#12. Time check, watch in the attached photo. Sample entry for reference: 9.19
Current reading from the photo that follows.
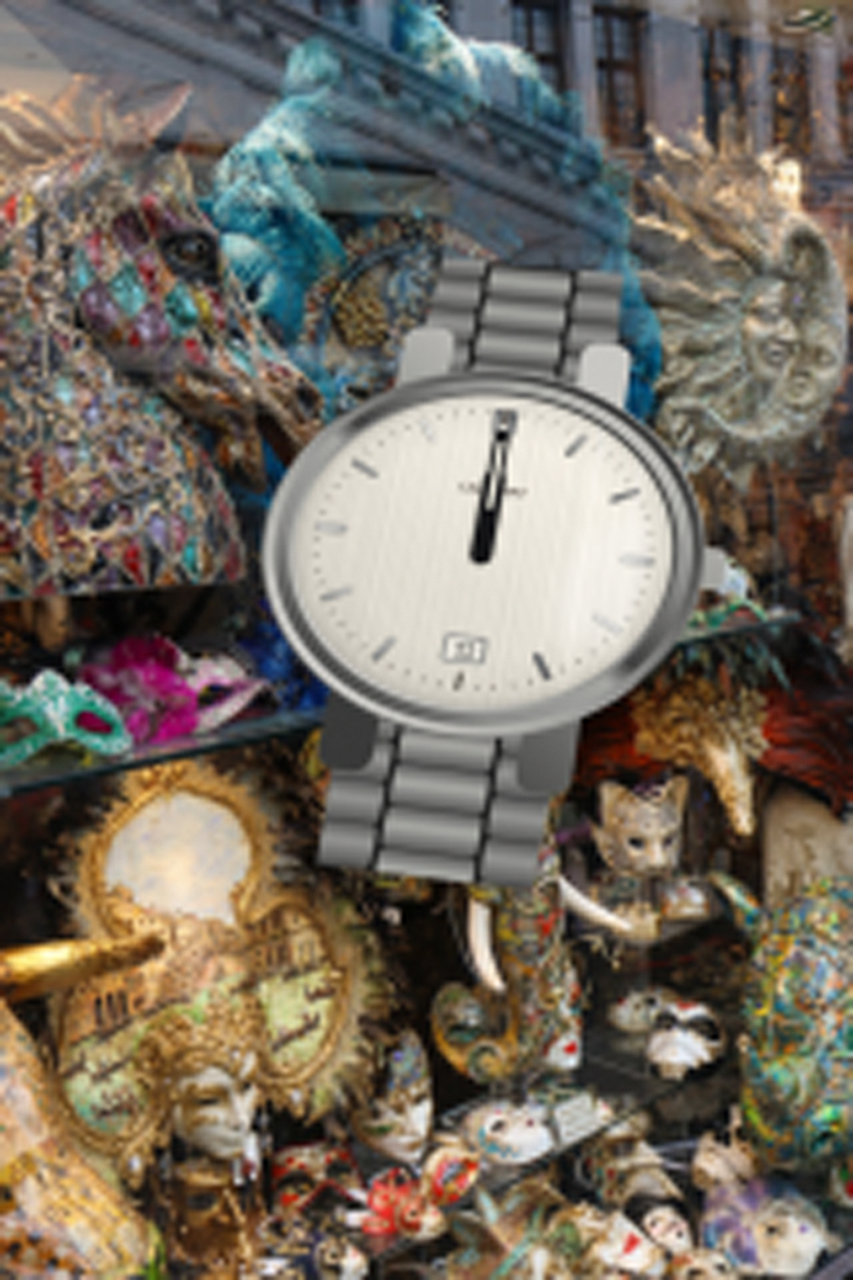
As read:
12.00
